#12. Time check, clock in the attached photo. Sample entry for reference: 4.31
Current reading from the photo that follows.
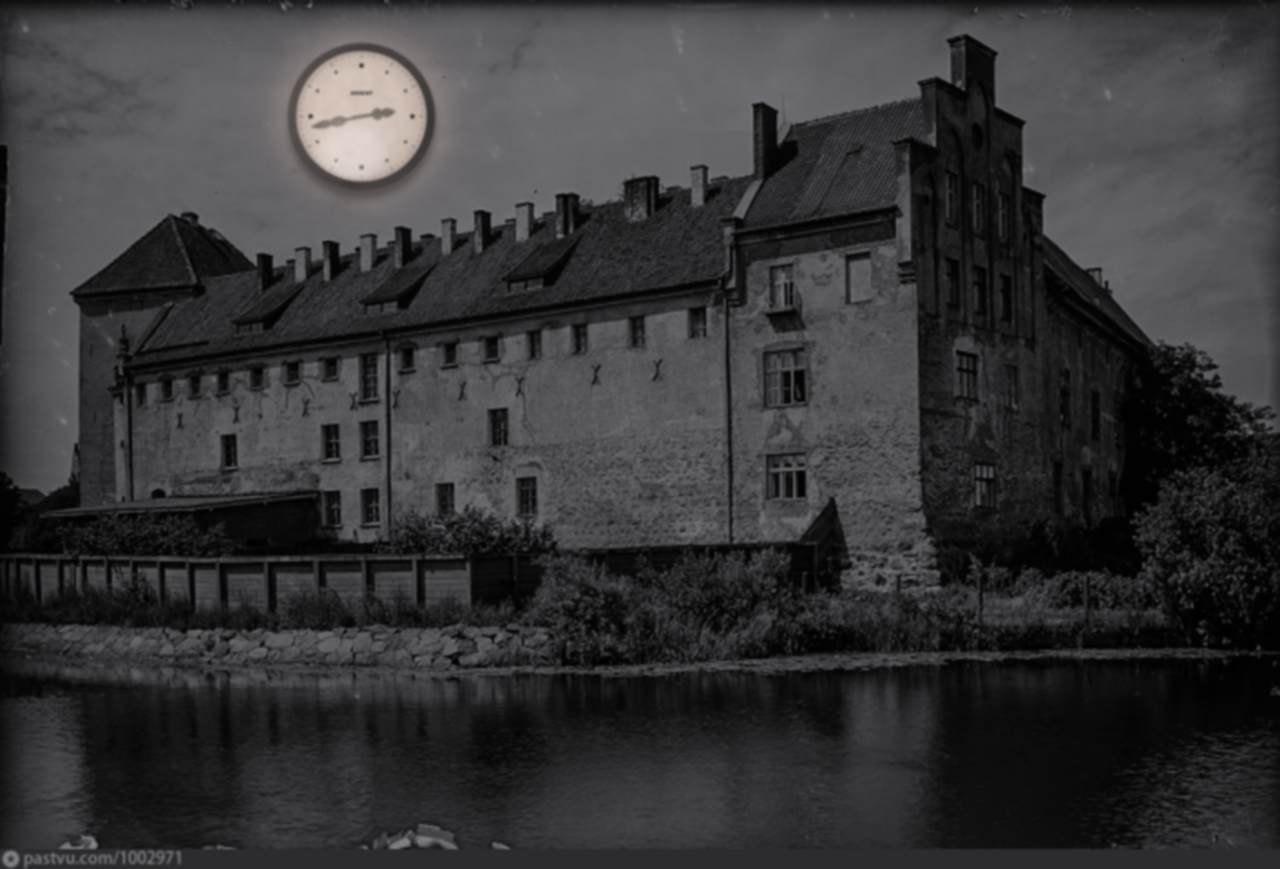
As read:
2.43
